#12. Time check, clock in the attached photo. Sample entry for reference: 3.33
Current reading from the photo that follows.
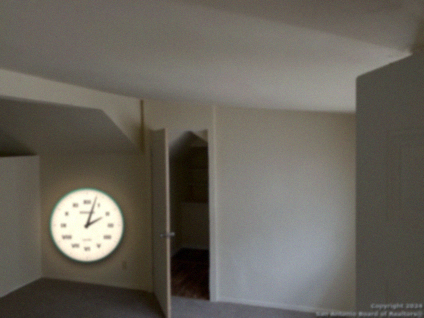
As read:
2.03
